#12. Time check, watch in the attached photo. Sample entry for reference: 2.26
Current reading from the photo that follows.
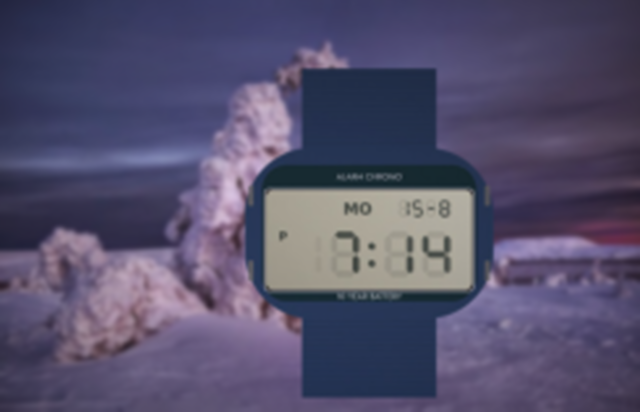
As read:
7.14
